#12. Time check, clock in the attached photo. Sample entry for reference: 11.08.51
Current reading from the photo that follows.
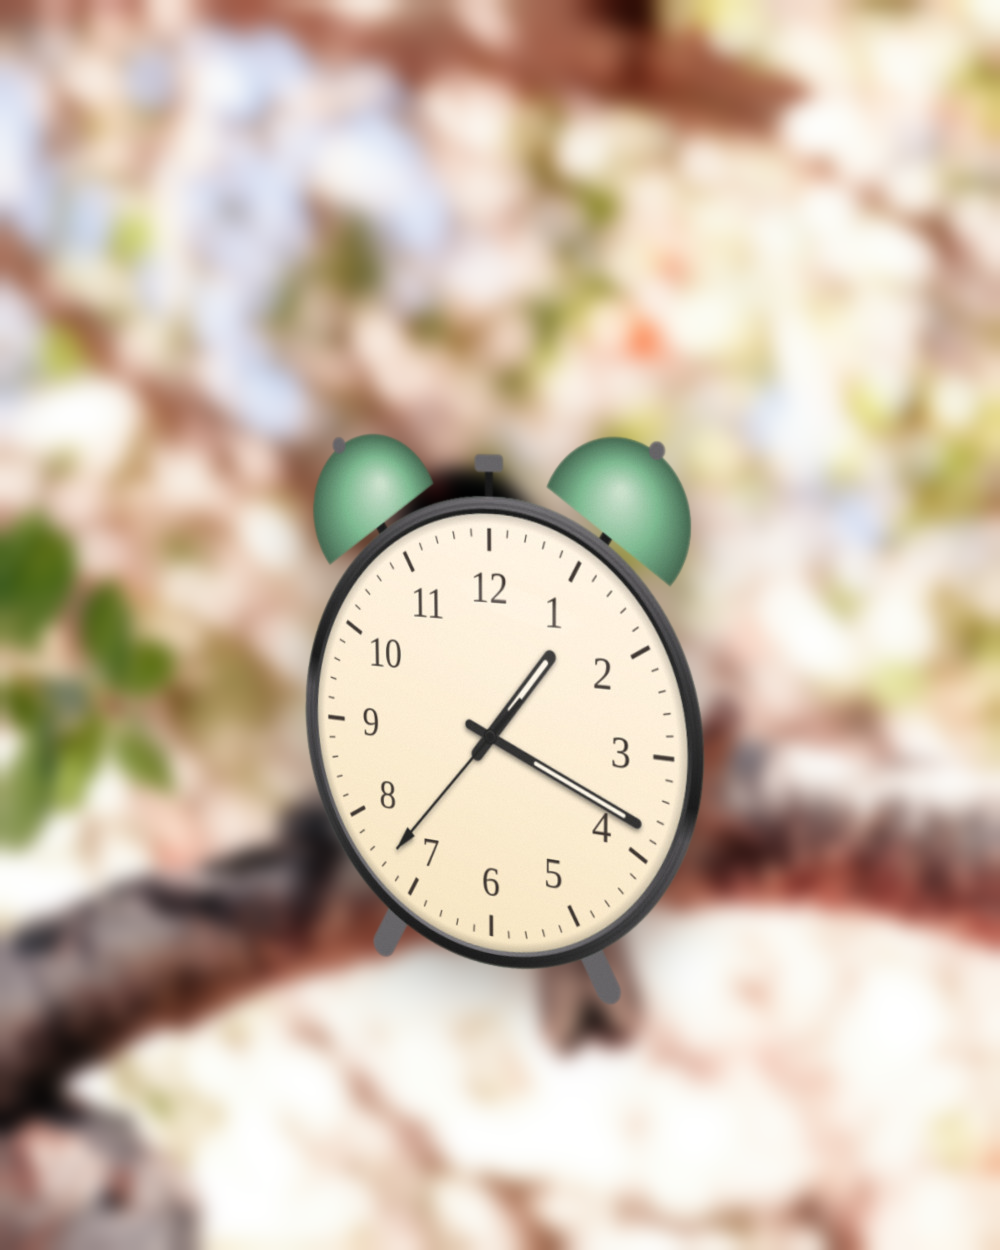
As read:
1.18.37
